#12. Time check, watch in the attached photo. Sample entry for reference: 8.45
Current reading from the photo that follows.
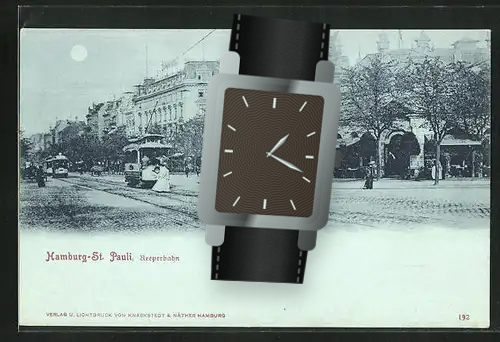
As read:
1.19
